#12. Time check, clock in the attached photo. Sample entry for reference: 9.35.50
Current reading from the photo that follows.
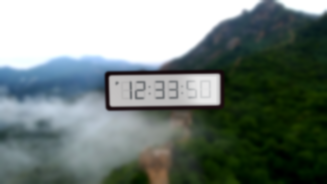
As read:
12.33.50
